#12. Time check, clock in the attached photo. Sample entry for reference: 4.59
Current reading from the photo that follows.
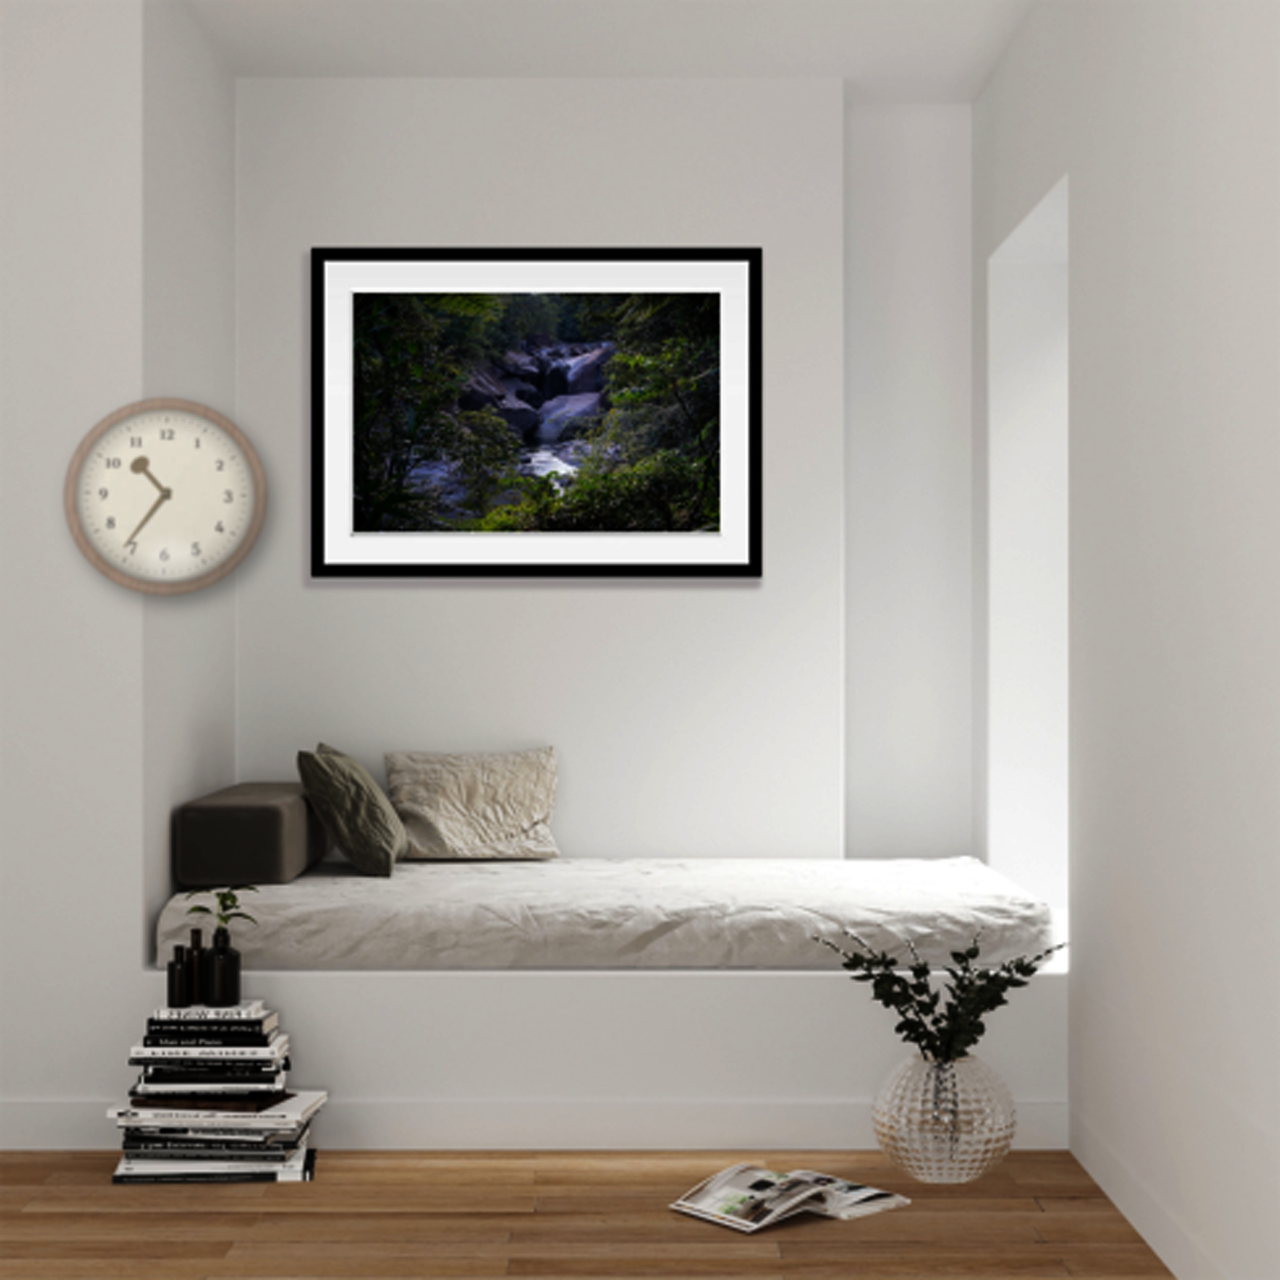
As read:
10.36
